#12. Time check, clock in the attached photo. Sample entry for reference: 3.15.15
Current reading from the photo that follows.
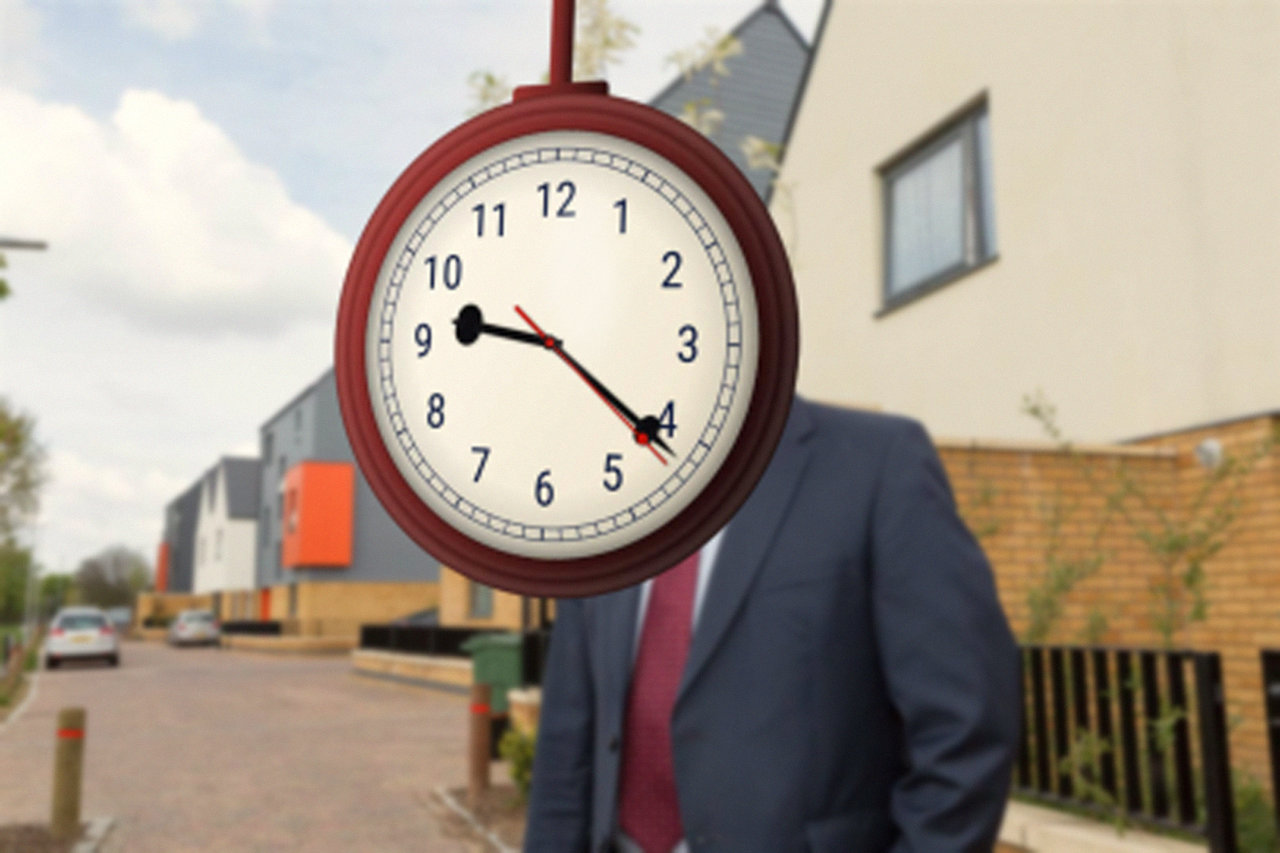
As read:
9.21.22
